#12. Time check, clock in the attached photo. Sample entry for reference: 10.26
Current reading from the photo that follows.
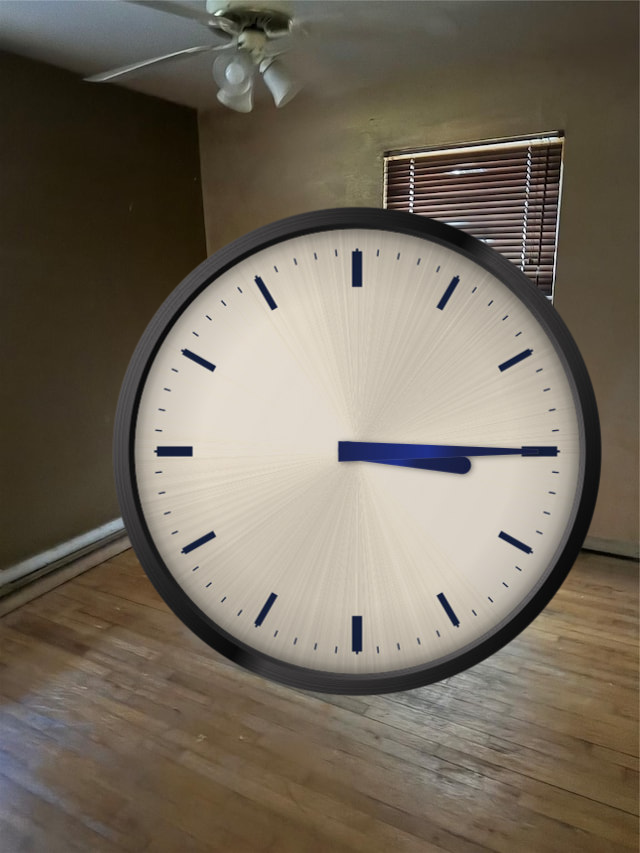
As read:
3.15
